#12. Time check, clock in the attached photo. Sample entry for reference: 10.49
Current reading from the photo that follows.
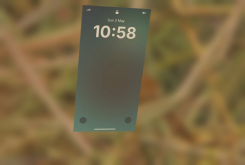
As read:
10.58
